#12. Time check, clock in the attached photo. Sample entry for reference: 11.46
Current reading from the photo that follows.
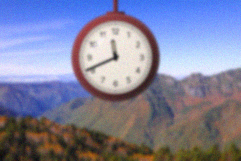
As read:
11.41
